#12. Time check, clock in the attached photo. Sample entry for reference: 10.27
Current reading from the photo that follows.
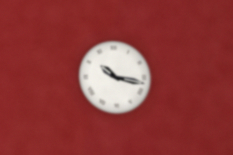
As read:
10.17
